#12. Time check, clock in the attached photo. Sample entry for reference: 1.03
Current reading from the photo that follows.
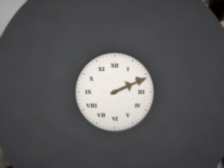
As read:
2.11
